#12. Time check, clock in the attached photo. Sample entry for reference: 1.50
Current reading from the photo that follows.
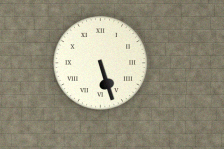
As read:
5.27
